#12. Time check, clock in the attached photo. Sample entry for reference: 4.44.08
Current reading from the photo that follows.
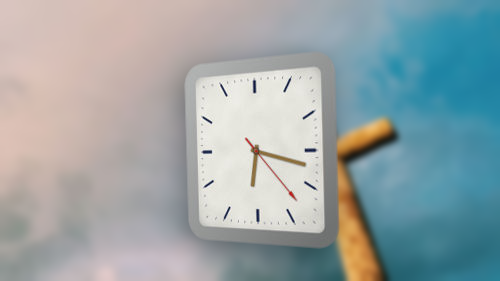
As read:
6.17.23
